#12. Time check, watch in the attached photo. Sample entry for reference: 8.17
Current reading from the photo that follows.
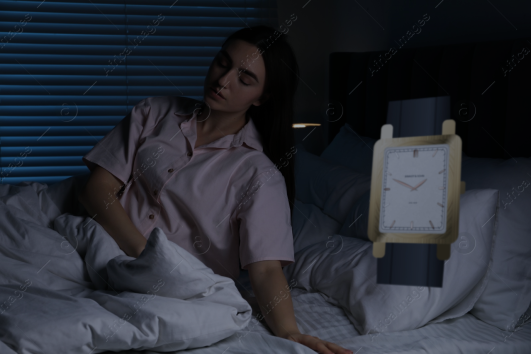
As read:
1.49
